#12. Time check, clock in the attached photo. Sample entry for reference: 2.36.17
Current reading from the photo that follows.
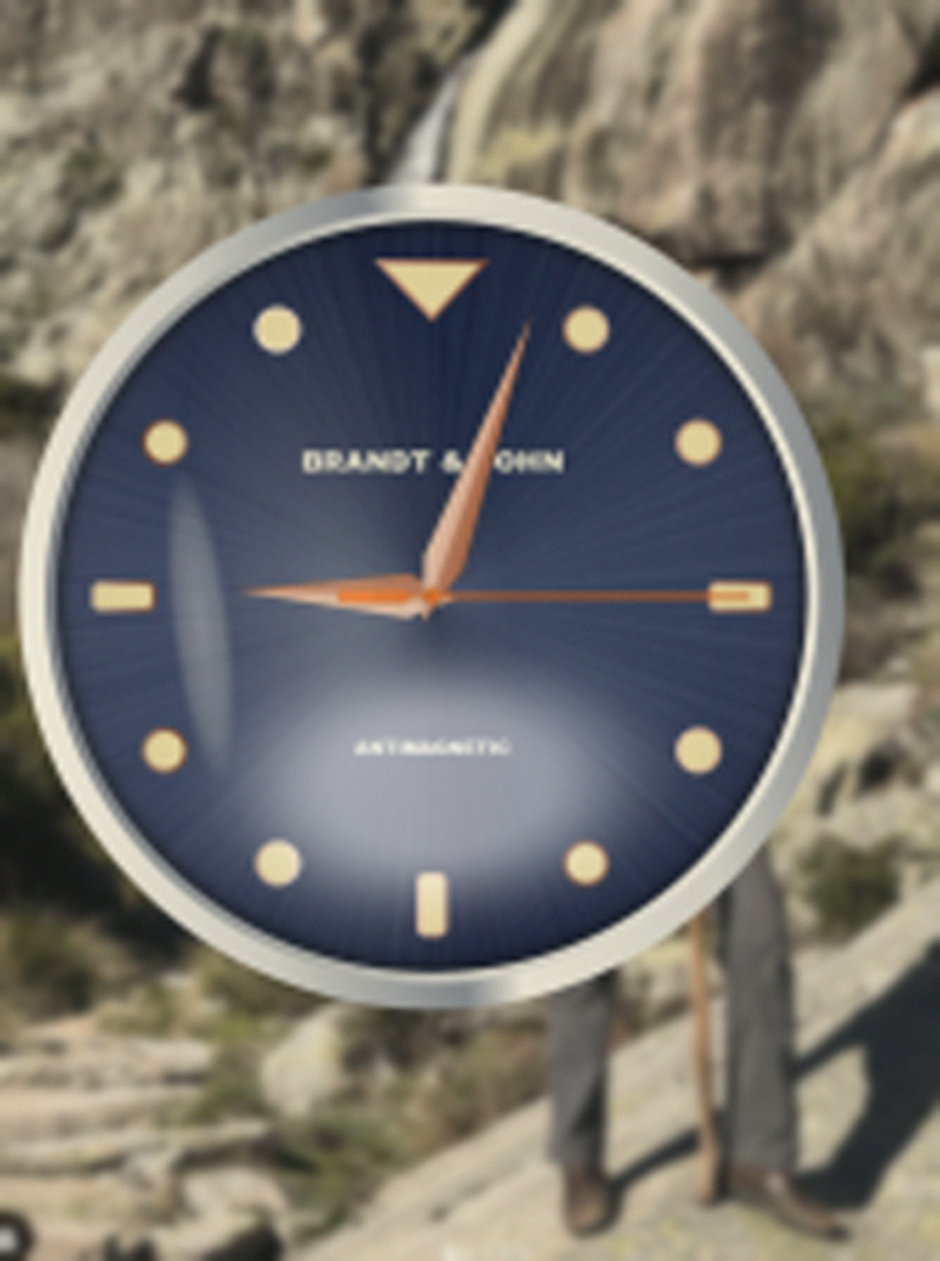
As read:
9.03.15
